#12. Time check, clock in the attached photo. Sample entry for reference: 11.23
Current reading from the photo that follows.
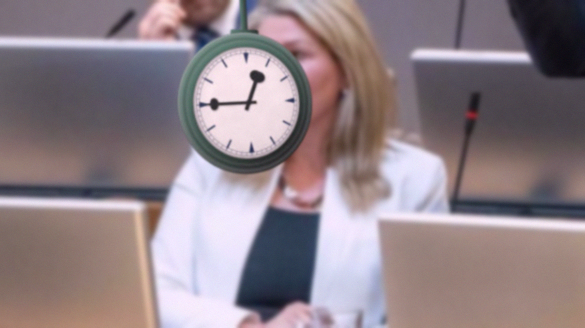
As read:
12.45
